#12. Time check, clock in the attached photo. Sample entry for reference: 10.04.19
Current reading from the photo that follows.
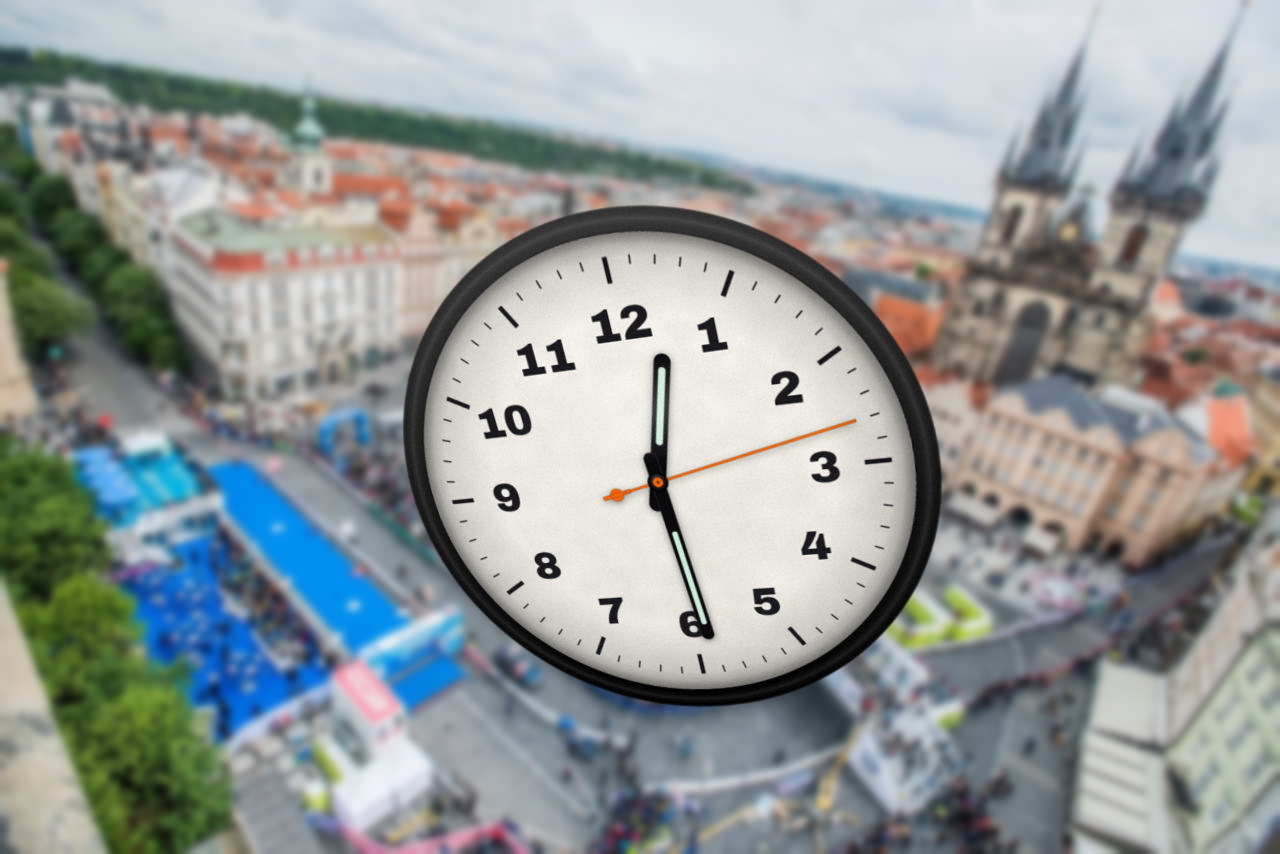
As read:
12.29.13
